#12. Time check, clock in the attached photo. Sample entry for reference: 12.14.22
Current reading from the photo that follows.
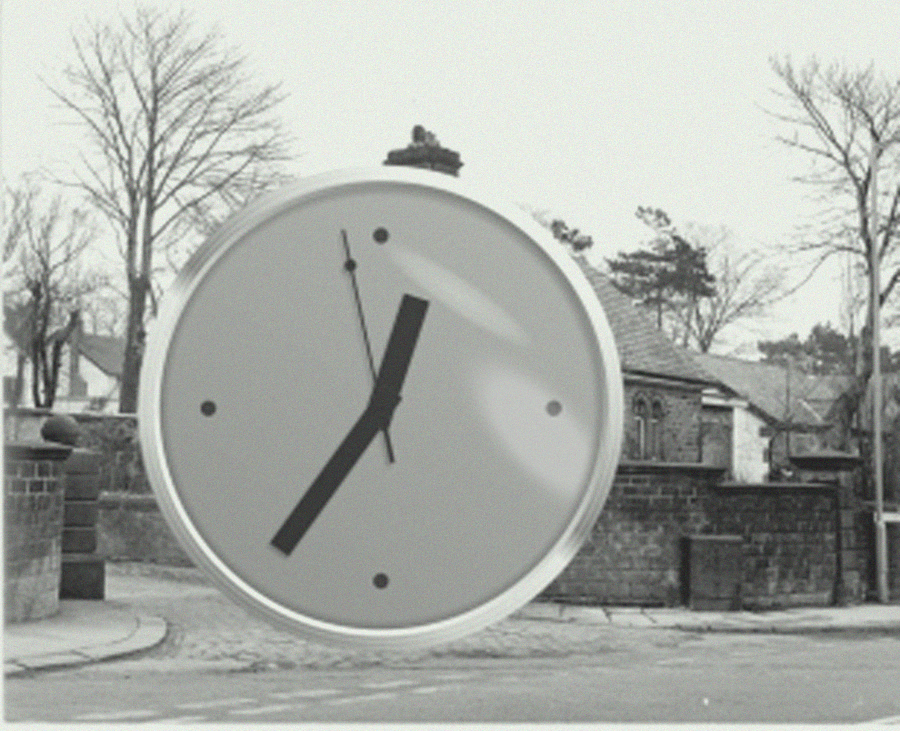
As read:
12.35.58
